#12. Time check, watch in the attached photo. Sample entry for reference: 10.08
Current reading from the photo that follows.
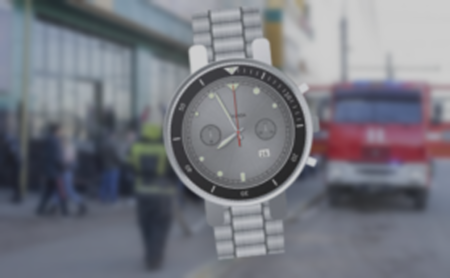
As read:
7.56
